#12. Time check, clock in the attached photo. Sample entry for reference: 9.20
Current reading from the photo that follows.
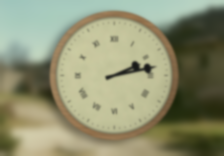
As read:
2.13
